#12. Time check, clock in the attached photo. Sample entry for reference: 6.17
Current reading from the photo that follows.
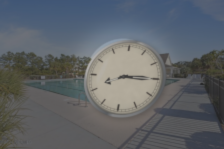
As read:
8.15
